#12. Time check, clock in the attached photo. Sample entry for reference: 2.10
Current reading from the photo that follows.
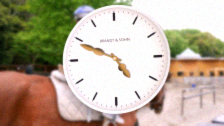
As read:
4.49
